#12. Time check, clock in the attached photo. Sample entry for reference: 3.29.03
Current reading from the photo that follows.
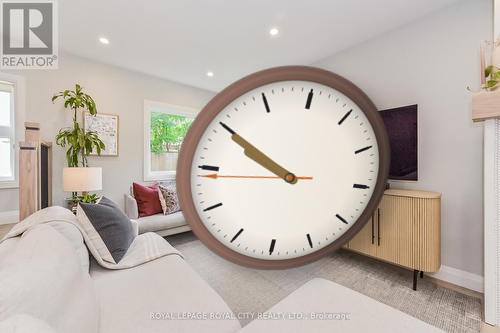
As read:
9.49.44
